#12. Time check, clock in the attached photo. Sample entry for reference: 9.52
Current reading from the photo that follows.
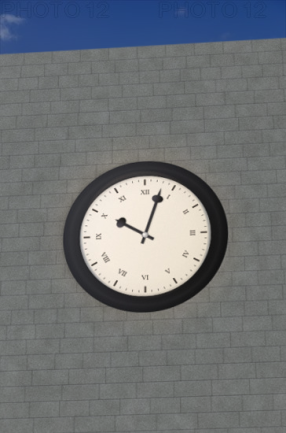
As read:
10.03
